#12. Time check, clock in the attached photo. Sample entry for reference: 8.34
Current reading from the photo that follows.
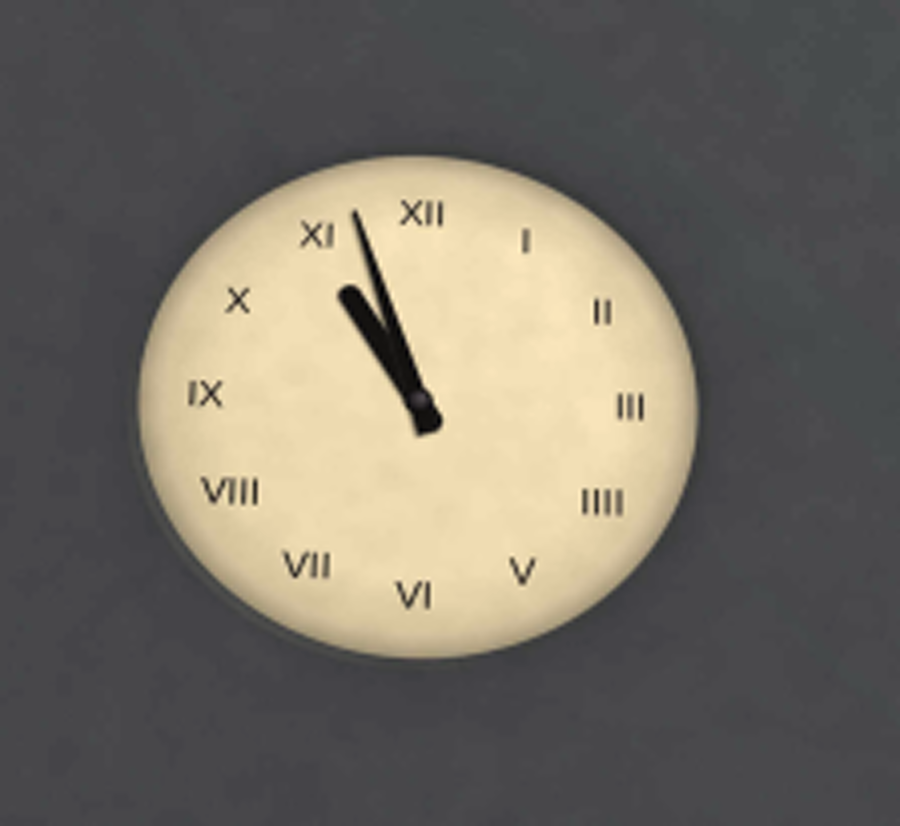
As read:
10.57
